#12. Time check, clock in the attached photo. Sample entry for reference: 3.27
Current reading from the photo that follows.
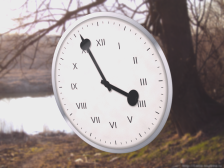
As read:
3.56
